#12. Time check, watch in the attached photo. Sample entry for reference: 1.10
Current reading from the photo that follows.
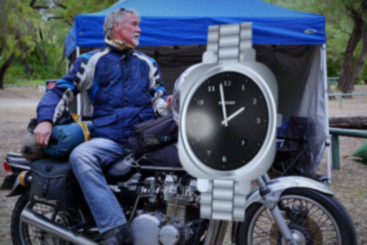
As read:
1.58
